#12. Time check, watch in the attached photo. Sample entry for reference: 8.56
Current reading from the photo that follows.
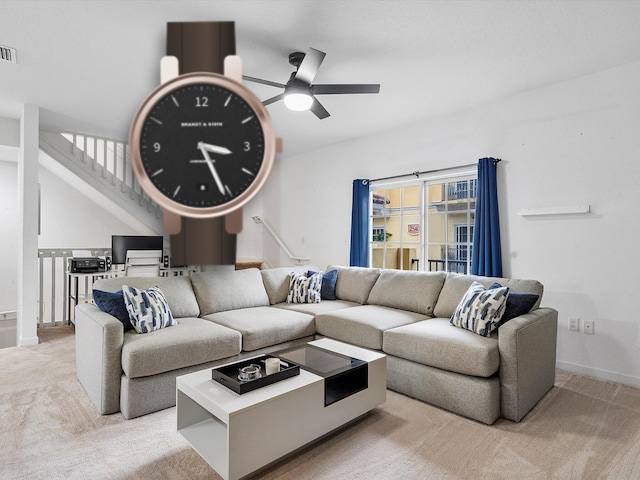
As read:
3.26
